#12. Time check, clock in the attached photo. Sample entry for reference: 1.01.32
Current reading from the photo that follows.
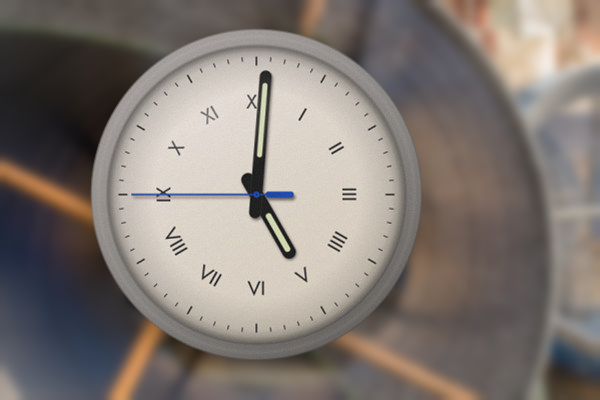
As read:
5.00.45
